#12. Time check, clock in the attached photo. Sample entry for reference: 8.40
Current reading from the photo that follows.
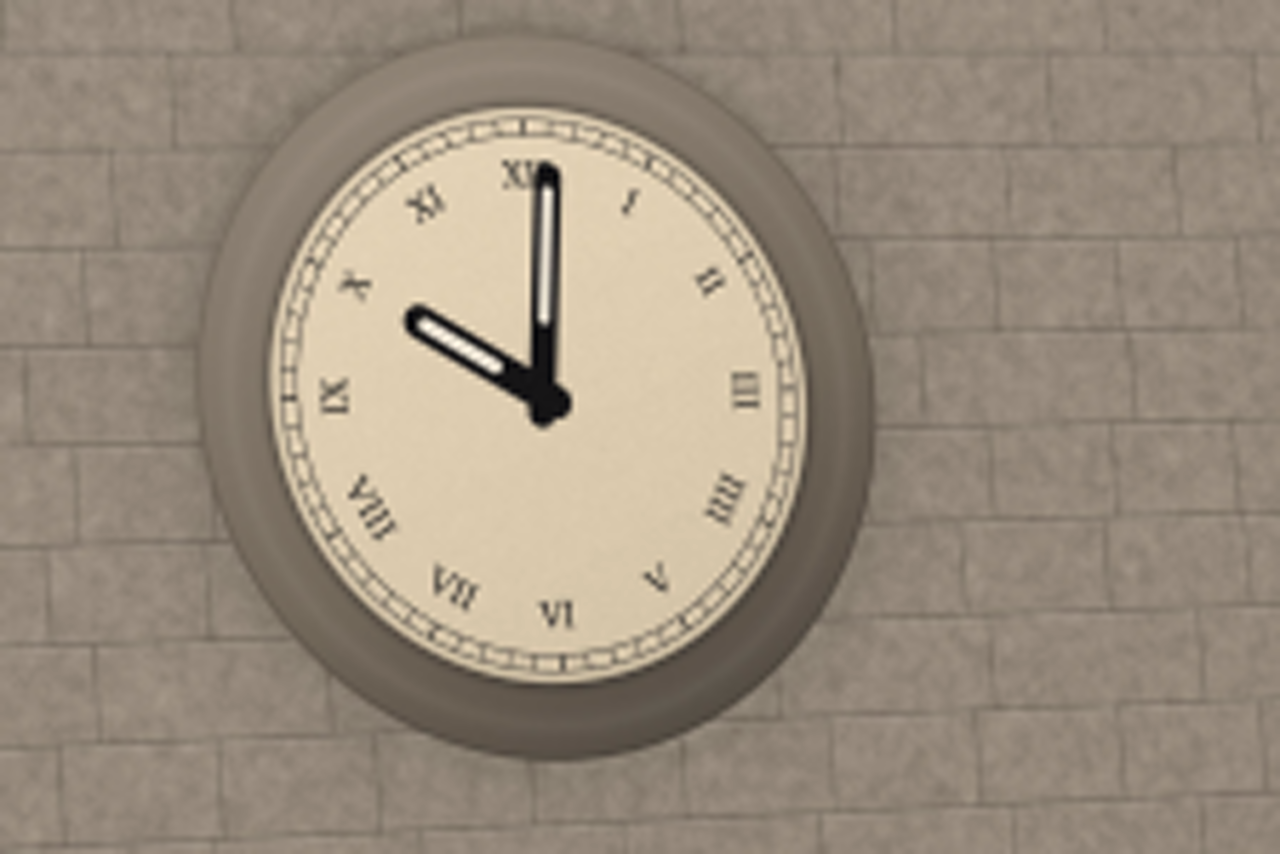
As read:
10.01
